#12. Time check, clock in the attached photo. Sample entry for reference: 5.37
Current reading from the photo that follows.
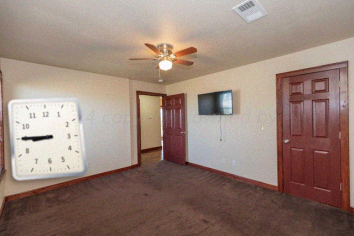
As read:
8.45
